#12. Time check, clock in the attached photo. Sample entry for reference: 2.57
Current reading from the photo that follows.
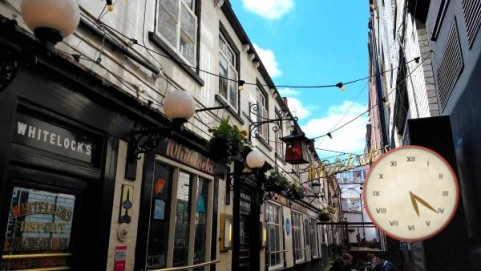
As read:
5.21
